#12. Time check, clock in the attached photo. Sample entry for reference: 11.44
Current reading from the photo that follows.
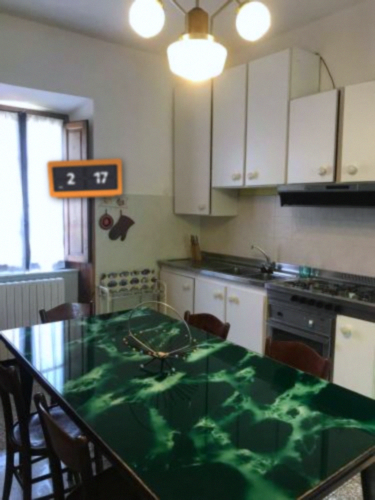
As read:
2.17
